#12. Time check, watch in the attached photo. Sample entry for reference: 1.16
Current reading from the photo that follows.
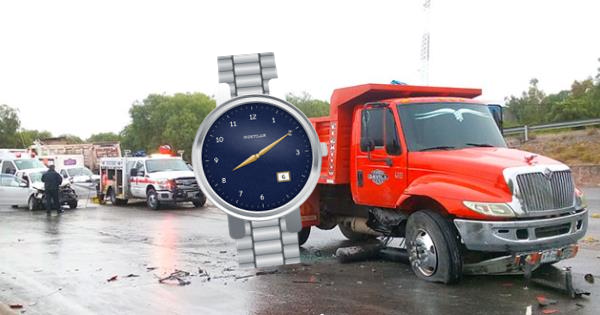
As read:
8.10
